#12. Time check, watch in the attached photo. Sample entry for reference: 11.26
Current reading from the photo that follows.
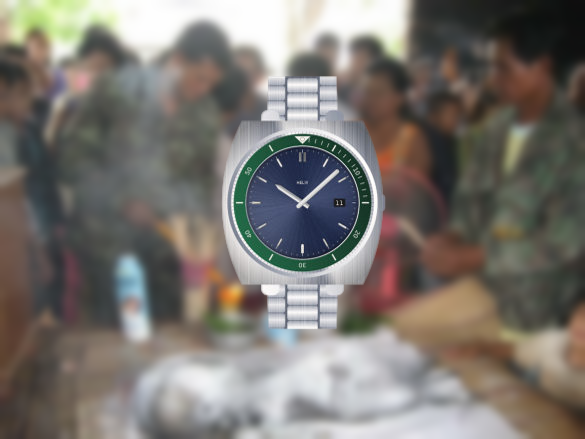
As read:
10.08
